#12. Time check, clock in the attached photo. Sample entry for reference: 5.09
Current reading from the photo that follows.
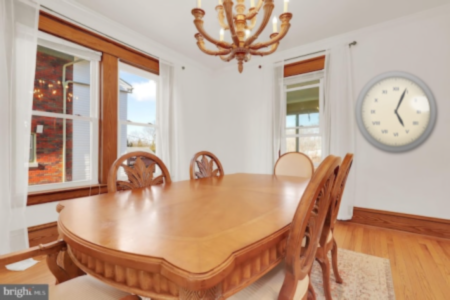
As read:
5.04
